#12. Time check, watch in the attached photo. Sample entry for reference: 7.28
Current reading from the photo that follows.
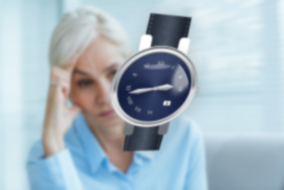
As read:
2.43
